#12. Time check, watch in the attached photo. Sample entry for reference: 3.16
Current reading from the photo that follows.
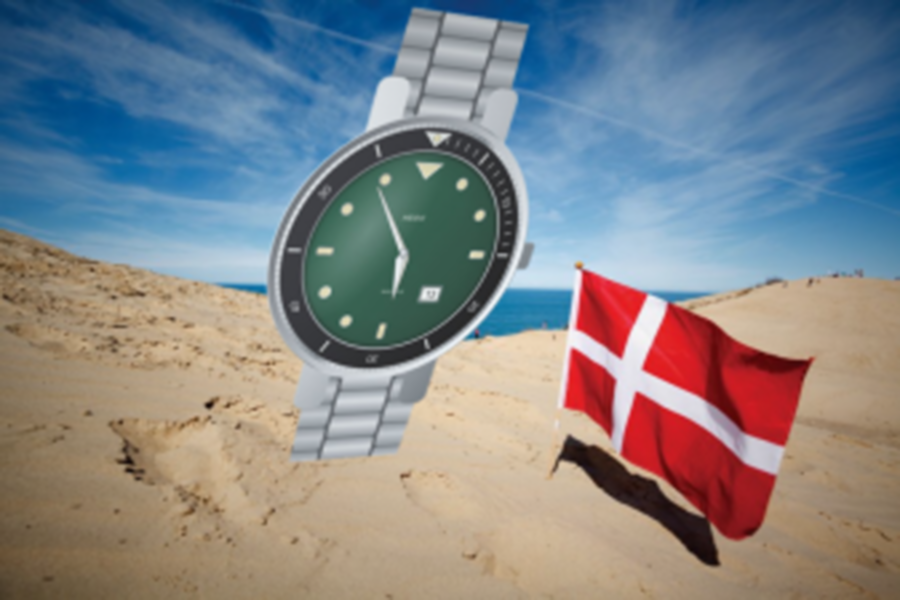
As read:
5.54
